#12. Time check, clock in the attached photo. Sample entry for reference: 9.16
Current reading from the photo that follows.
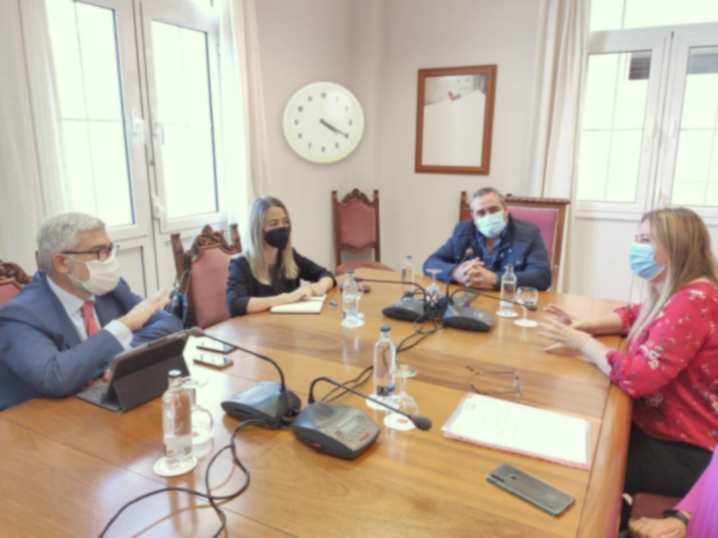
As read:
4.20
